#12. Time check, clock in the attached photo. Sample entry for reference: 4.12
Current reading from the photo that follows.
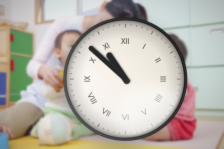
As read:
10.52
